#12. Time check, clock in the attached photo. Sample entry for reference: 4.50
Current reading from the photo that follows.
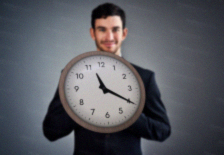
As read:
11.20
